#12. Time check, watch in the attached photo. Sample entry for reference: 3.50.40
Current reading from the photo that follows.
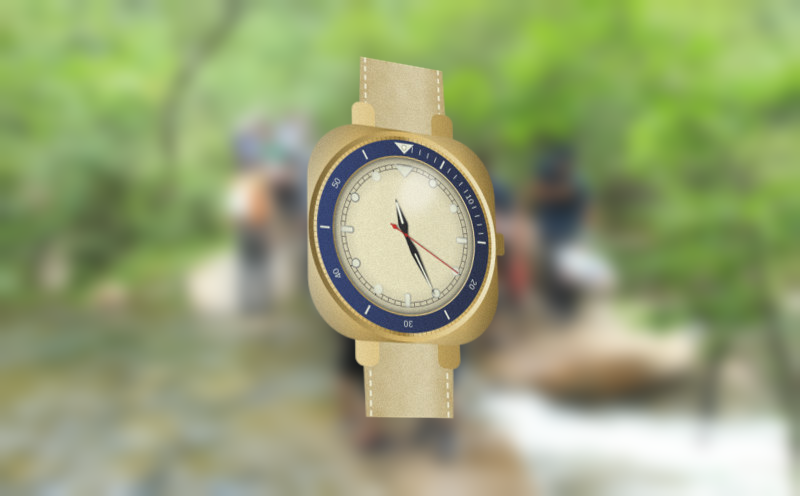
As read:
11.25.20
